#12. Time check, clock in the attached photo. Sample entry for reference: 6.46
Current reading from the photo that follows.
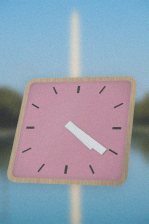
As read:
4.21
